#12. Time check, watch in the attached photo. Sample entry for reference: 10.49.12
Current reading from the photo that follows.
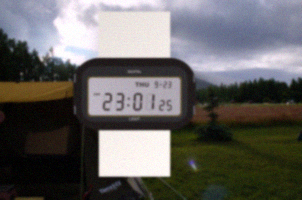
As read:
23.01.25
